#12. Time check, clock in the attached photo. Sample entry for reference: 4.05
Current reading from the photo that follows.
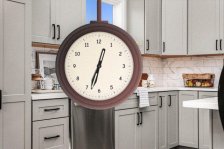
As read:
12.33
